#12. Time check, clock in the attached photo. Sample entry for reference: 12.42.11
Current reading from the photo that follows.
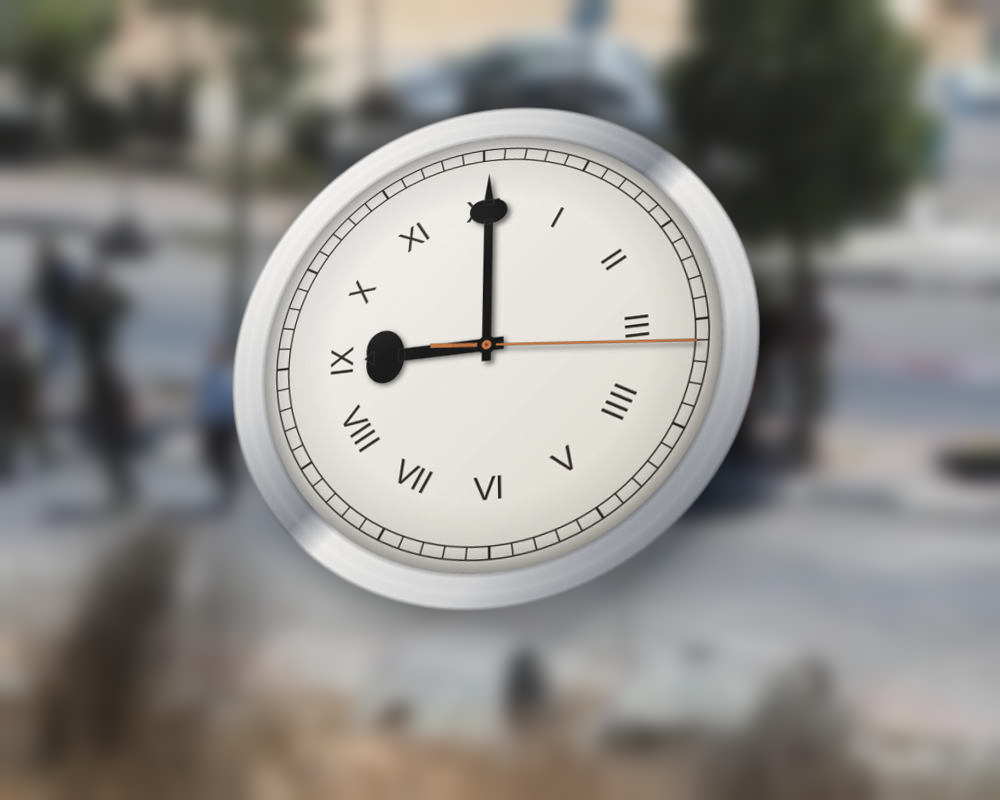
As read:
9.00.16
